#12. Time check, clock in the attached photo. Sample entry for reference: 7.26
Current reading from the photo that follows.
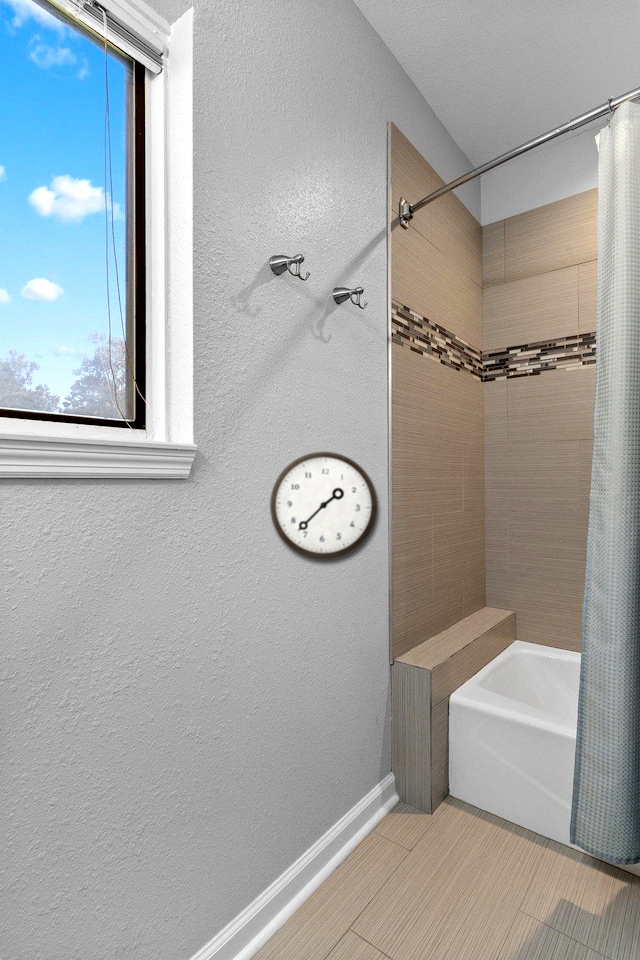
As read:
1.37
